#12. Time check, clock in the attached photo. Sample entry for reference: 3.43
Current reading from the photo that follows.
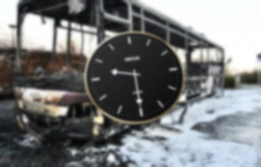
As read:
9.30
